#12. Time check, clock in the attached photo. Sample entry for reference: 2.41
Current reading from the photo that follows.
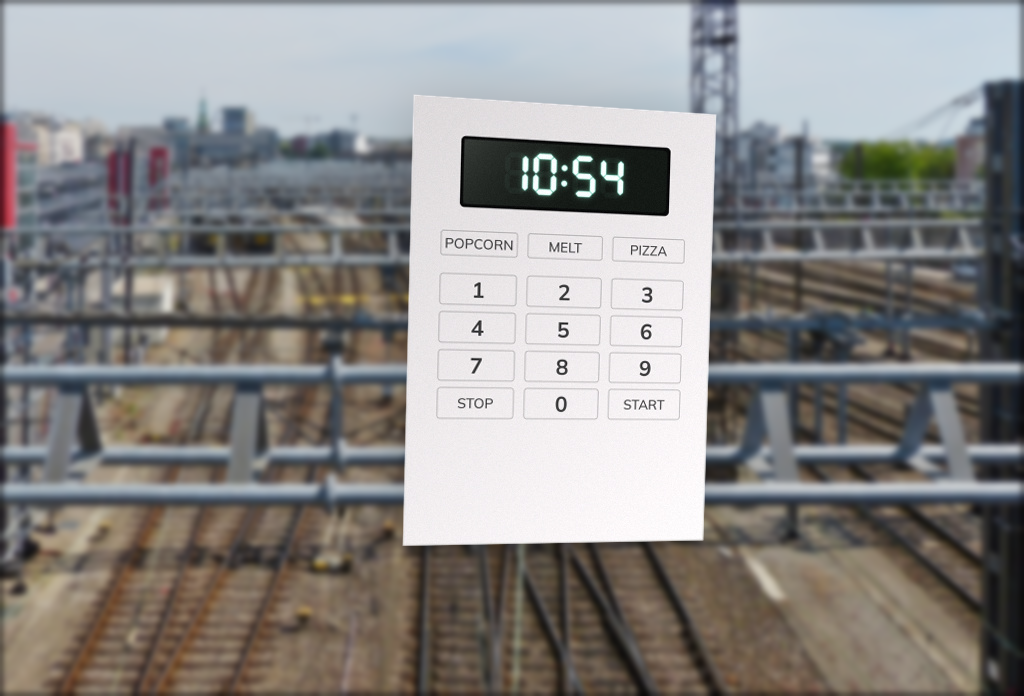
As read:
10.54
